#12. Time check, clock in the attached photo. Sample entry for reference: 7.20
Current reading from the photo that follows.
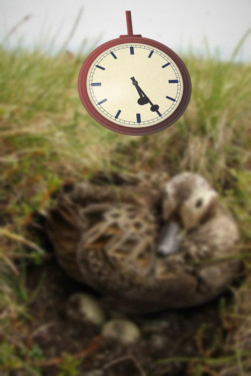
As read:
5.25
